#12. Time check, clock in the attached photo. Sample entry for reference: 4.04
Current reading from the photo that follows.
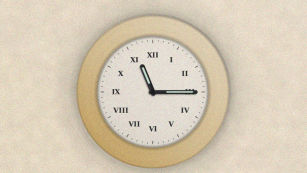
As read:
11.15
